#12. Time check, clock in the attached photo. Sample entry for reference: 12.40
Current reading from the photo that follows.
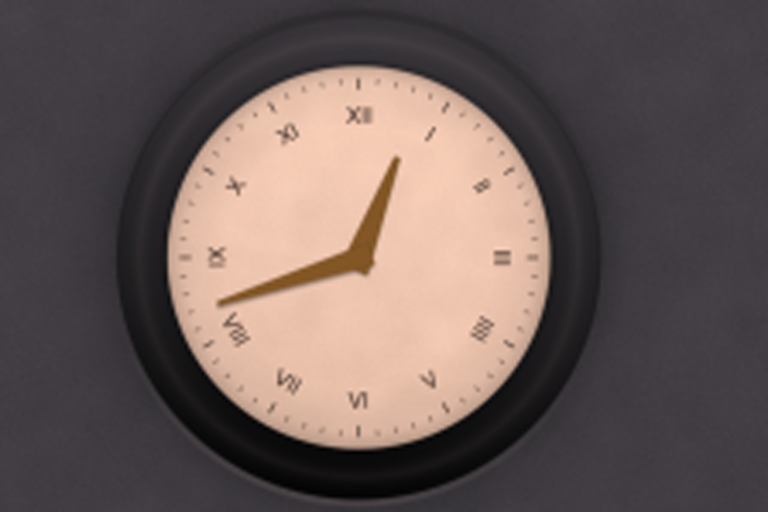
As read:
12.42
